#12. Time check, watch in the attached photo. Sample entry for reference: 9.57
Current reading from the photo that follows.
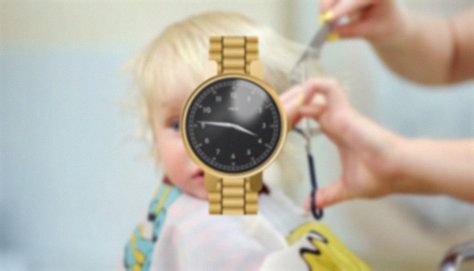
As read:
3.46
